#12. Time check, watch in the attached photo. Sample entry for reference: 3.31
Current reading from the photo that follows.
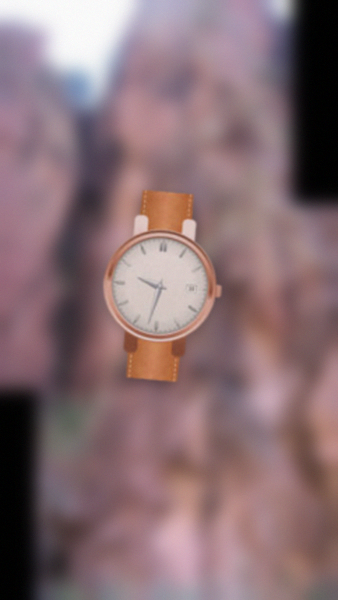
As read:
9.32
